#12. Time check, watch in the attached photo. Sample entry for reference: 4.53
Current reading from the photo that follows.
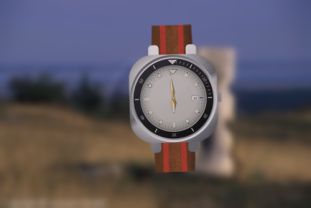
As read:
5.59
